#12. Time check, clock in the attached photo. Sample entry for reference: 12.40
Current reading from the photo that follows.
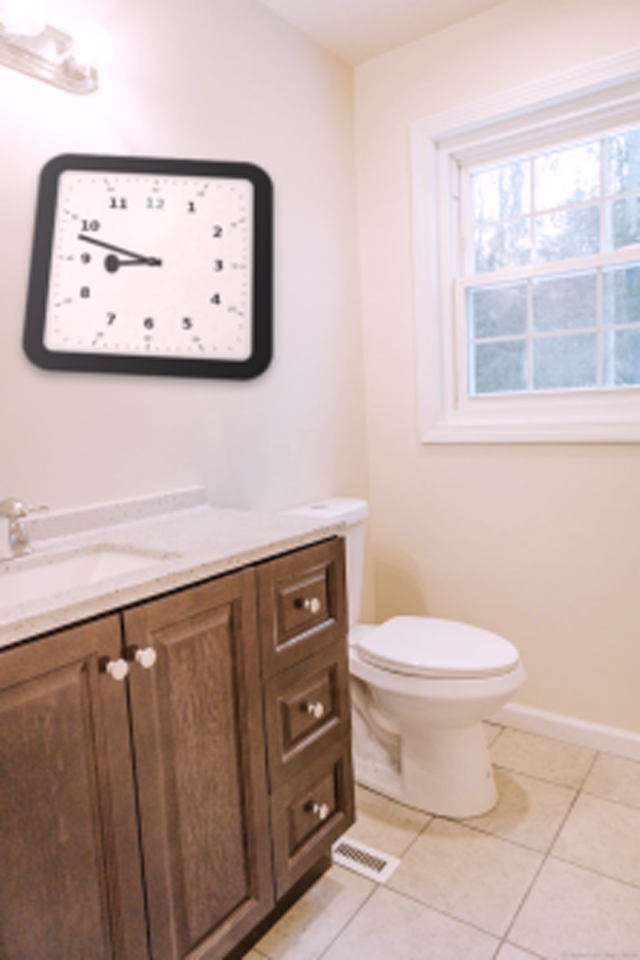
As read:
8.48
